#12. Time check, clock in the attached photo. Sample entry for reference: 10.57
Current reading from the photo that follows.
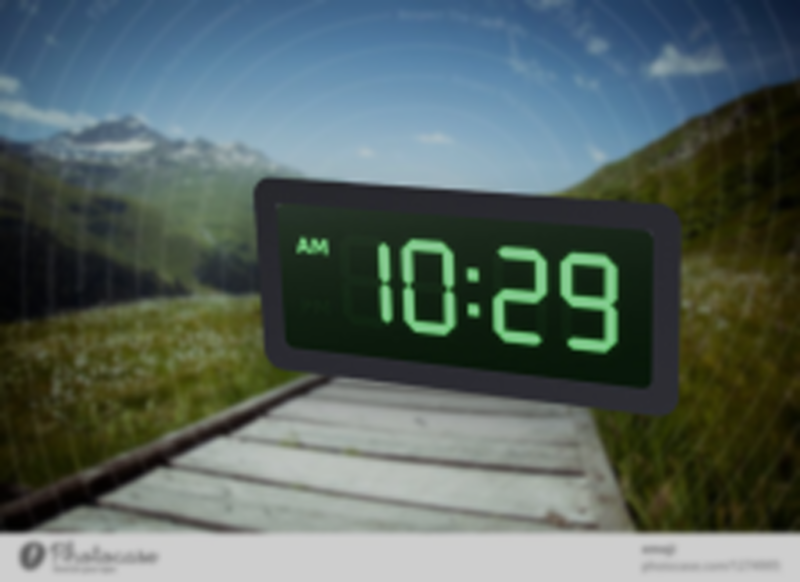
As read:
10.29
